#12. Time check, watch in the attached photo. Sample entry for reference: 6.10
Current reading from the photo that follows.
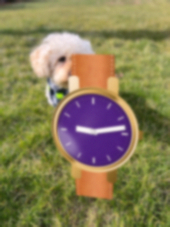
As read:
9.13
